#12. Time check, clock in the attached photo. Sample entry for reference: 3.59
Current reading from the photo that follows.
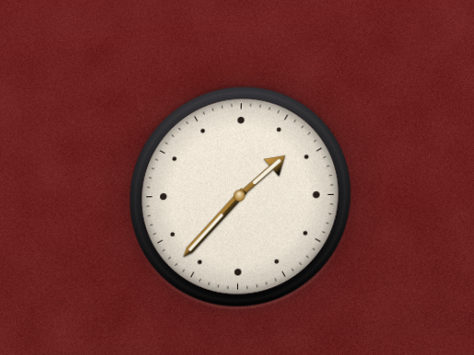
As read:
1.37
